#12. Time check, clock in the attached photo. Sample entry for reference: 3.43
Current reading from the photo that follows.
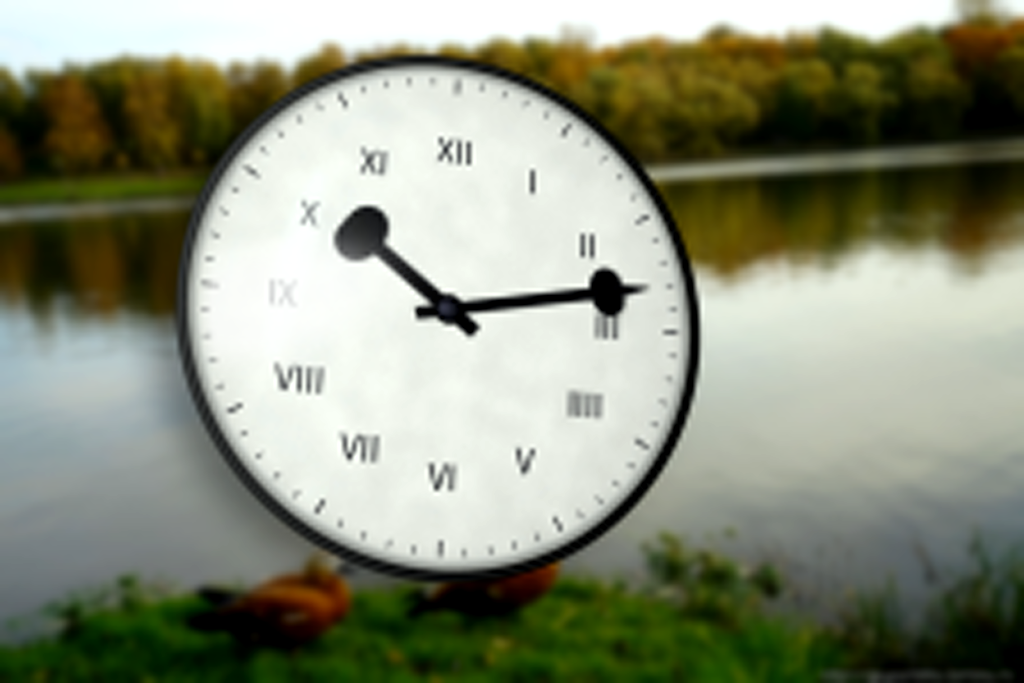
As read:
10.13
